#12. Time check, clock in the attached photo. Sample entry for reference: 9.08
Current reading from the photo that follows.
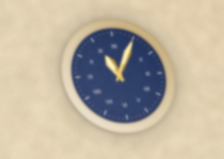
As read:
11.05
